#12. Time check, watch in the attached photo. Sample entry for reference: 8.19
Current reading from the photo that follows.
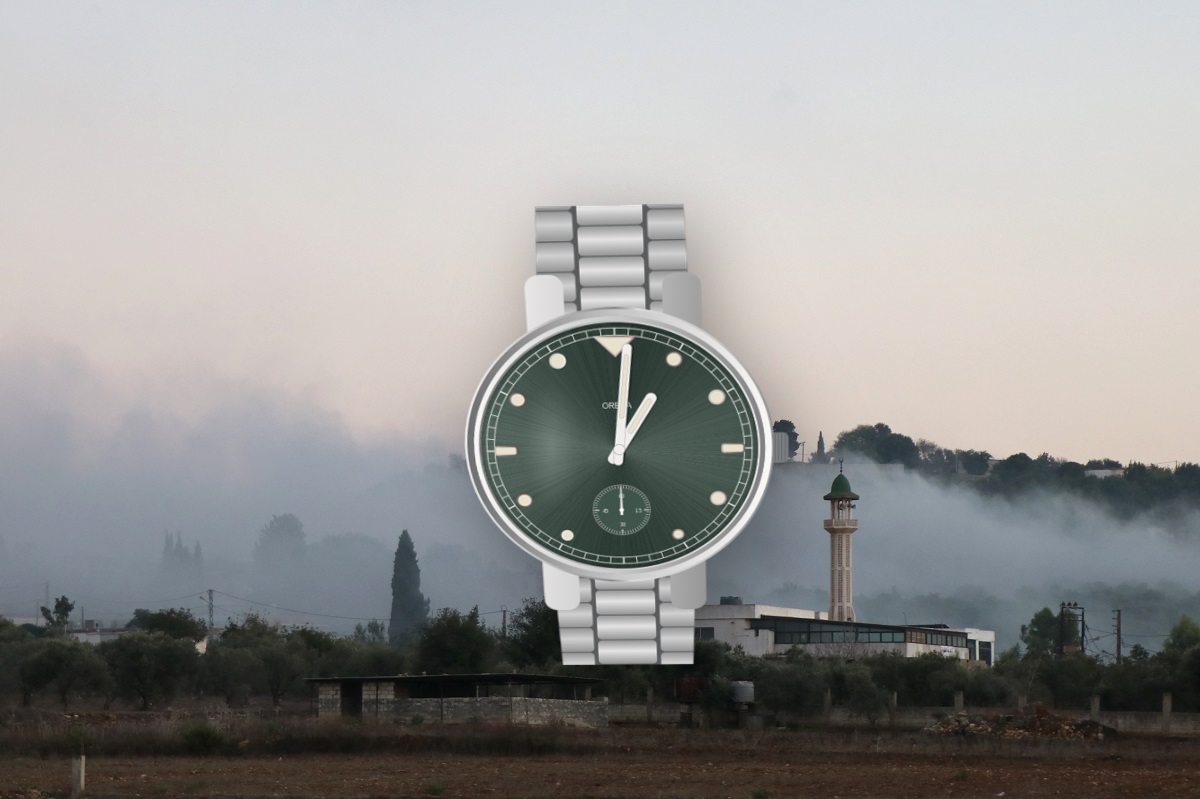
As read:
1.01
